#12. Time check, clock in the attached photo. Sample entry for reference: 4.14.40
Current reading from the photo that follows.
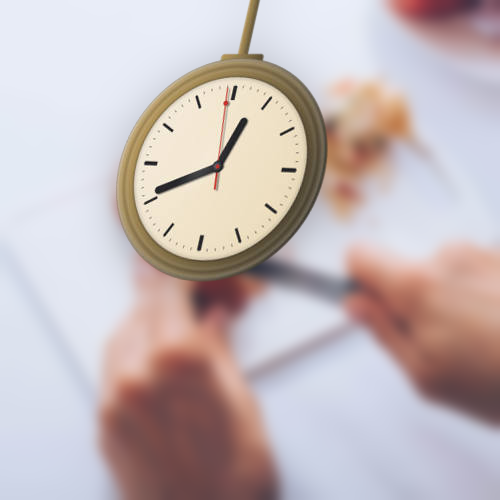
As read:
12.40.59
